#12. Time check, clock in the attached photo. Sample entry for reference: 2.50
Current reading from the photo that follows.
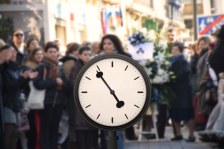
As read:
4.54
